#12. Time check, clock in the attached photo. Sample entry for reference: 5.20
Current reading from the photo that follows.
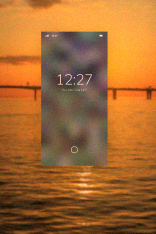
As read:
12.27
